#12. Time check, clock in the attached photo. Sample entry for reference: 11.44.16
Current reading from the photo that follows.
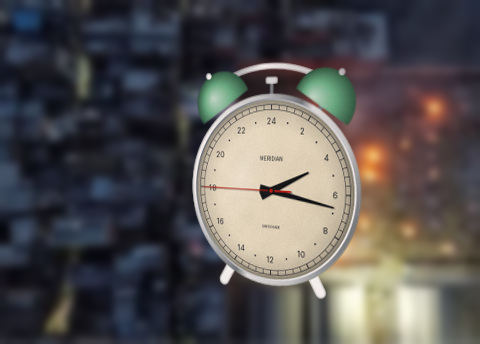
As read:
4.16.45
